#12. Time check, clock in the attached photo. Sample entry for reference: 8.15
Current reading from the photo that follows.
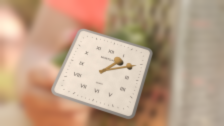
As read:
1.10
